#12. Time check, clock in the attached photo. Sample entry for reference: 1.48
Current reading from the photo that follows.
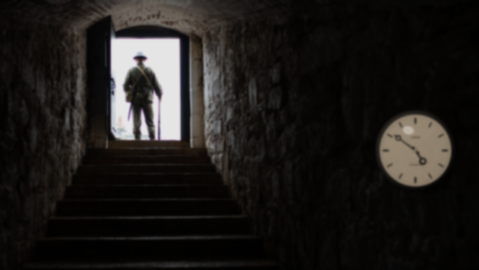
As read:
4.51
